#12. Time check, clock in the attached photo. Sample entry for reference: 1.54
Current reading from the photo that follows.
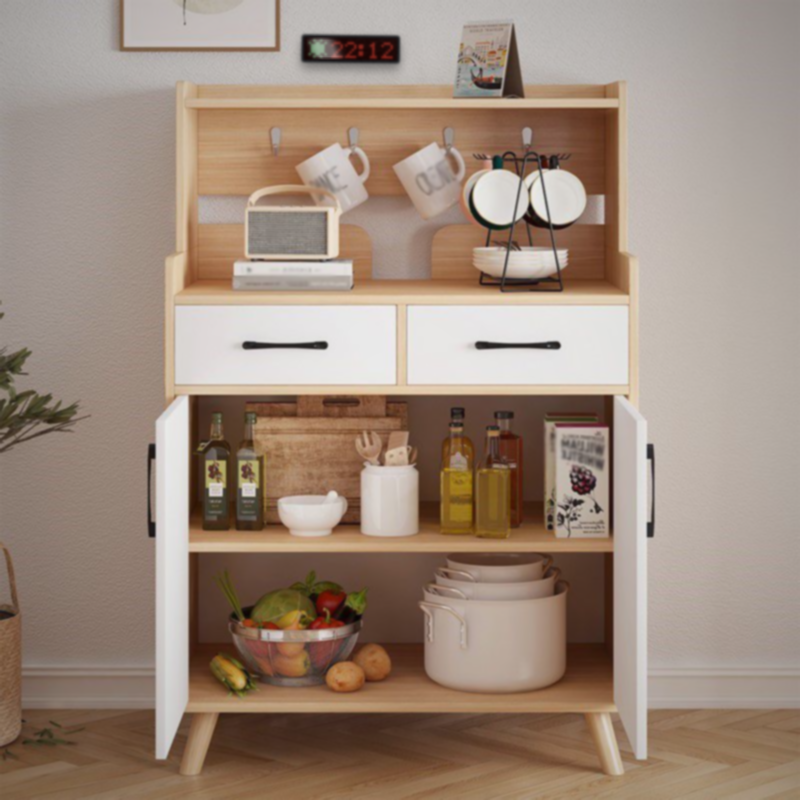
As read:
22.12
